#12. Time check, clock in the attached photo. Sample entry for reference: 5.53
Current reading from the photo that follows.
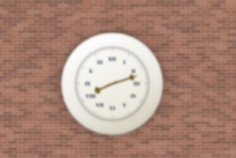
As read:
8.12
